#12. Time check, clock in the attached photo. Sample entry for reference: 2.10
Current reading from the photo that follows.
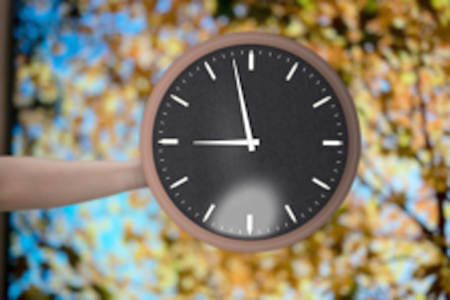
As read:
8.58
